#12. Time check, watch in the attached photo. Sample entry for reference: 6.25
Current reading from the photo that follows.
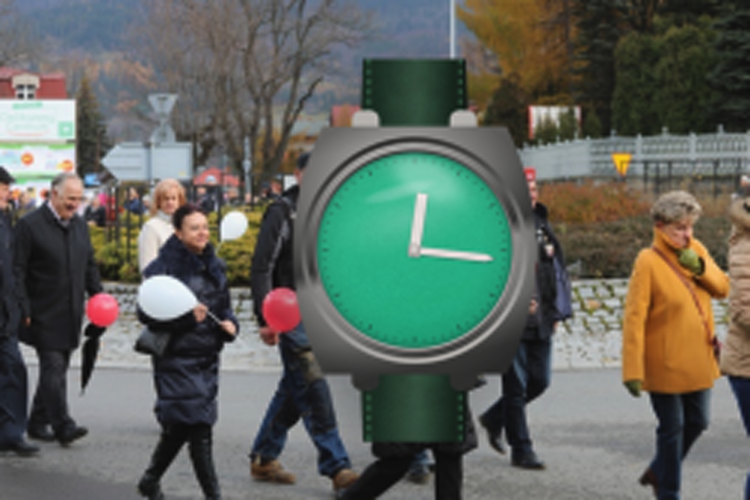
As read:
12.16
